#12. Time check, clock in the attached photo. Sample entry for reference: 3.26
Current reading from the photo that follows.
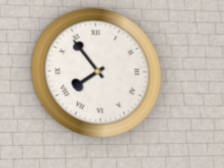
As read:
7.54
